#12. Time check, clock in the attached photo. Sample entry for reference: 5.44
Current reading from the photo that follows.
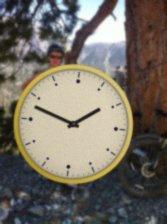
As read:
1.48
